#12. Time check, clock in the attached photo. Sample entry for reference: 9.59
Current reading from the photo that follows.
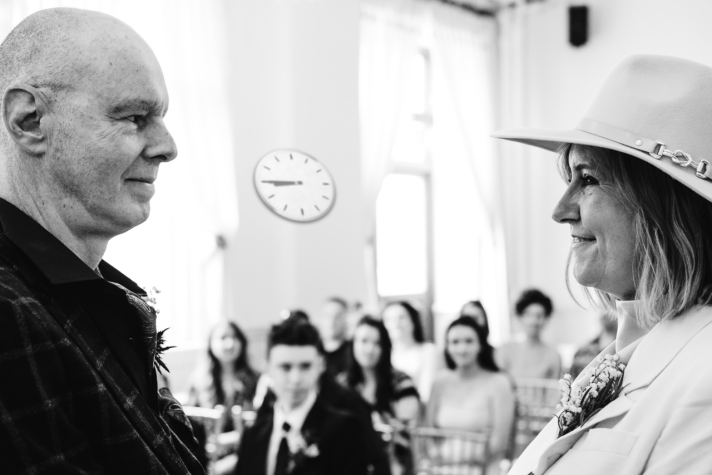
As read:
8.45
